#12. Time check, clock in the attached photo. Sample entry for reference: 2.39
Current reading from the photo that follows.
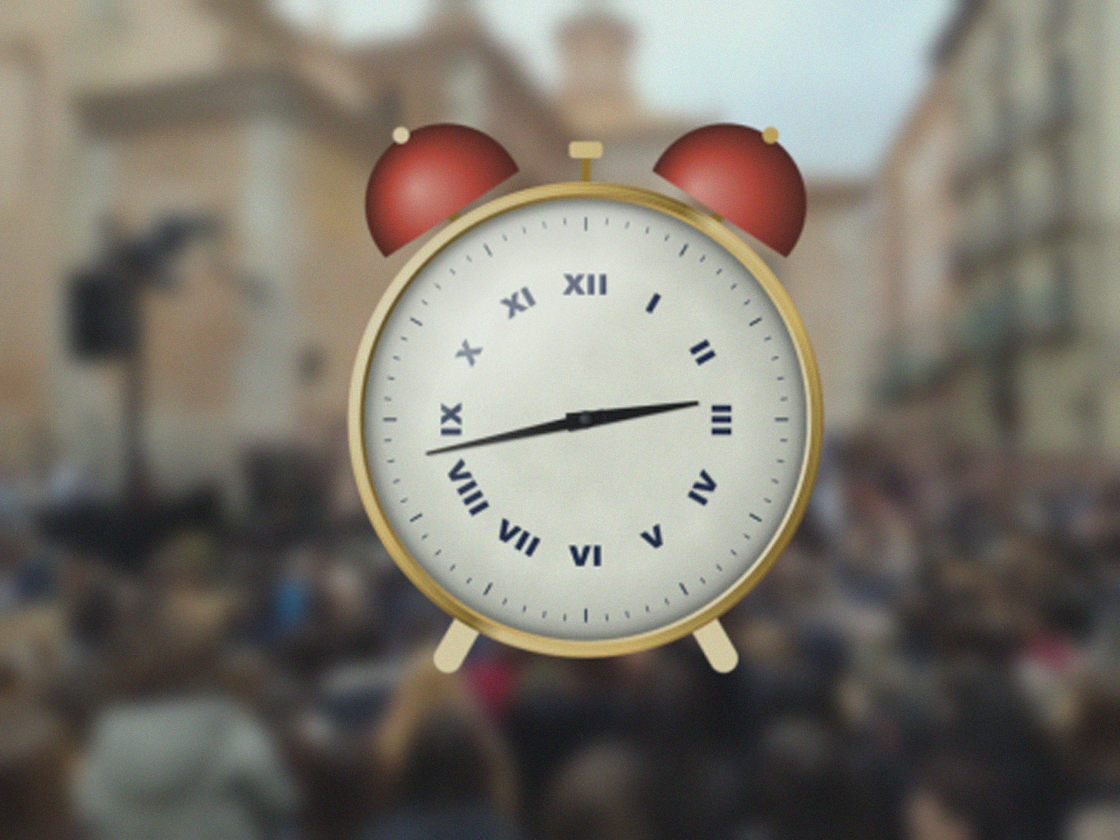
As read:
2.43
